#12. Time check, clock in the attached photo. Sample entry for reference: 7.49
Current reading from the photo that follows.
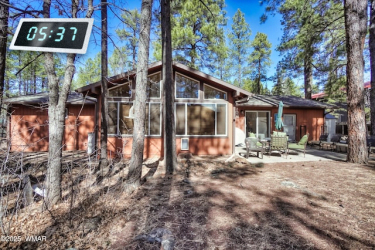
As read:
5.37
